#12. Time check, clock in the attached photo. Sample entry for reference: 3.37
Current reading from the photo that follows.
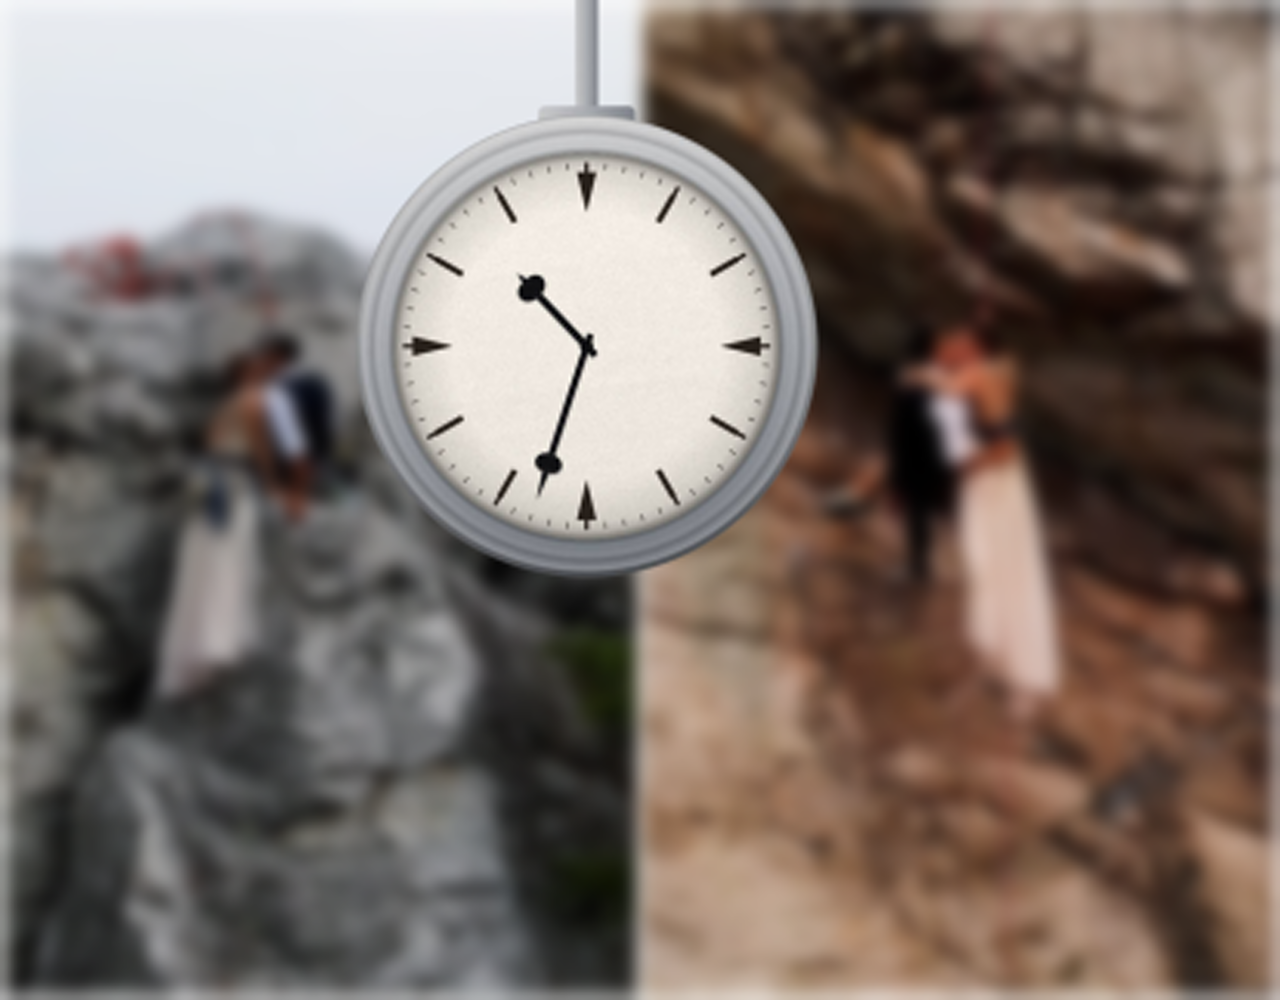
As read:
10.33
